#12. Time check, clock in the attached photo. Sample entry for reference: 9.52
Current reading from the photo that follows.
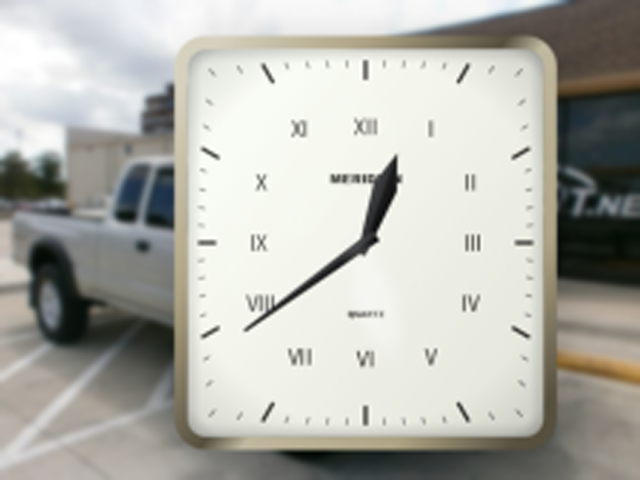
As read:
12.39
